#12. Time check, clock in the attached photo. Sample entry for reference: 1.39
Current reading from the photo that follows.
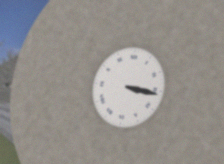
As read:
3.16
